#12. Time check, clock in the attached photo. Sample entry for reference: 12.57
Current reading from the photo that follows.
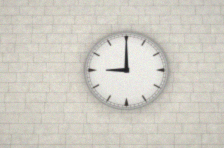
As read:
9.00
